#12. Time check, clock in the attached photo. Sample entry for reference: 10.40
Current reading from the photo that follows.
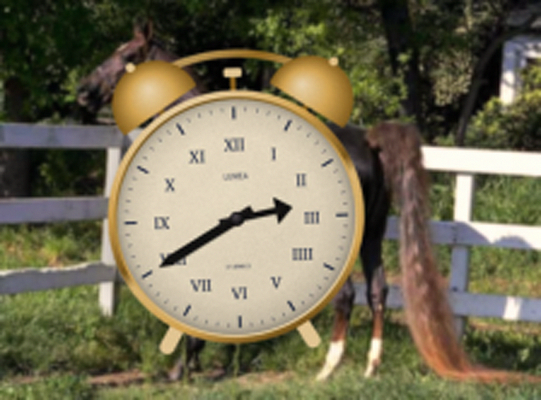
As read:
2.40
